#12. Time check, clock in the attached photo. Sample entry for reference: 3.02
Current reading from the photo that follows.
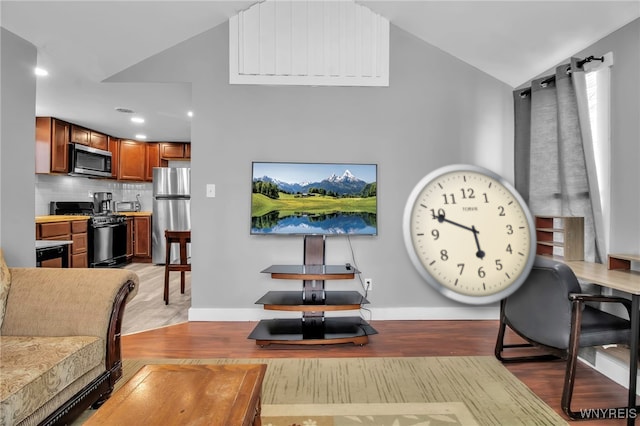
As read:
5.49
